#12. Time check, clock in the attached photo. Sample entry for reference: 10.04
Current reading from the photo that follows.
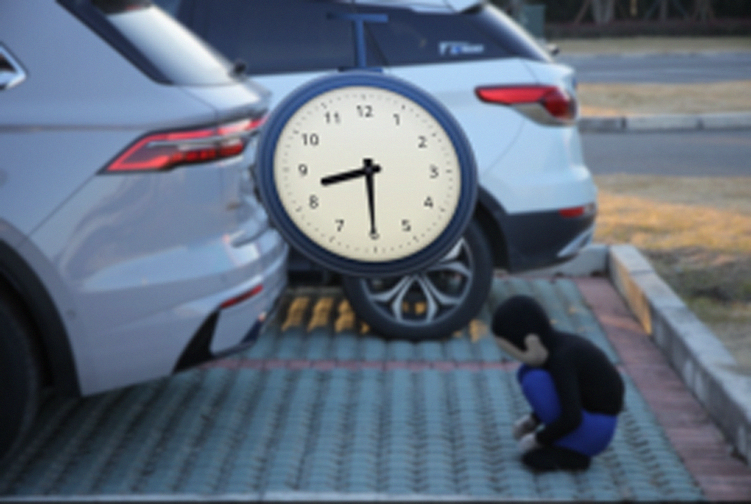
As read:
8.30
